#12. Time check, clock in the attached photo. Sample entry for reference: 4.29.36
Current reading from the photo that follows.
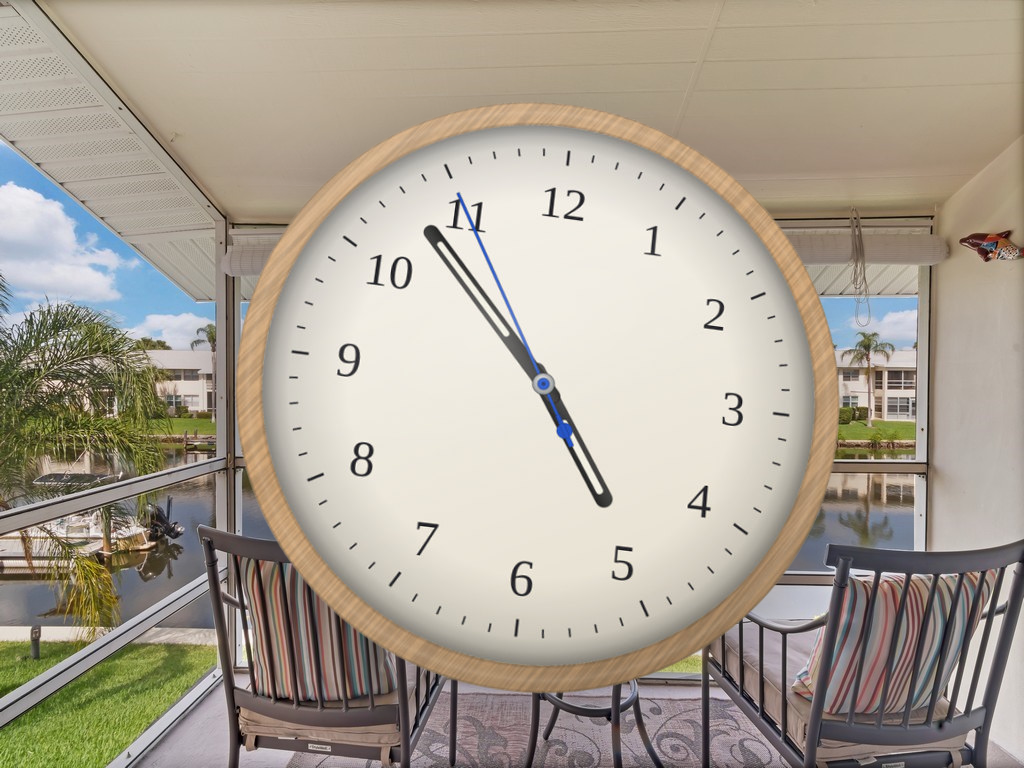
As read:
4.52.55
